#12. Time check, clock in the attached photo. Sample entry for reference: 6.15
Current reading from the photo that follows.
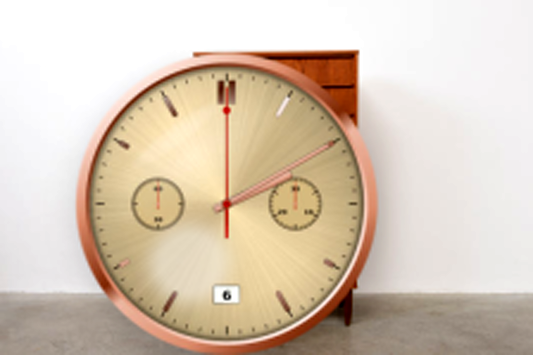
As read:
2.10
